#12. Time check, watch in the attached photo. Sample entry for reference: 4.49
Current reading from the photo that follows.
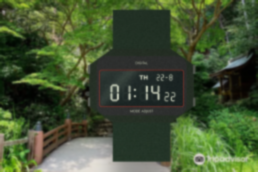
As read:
1.14
